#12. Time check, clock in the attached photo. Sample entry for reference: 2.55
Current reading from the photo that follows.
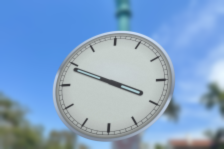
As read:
3.49
